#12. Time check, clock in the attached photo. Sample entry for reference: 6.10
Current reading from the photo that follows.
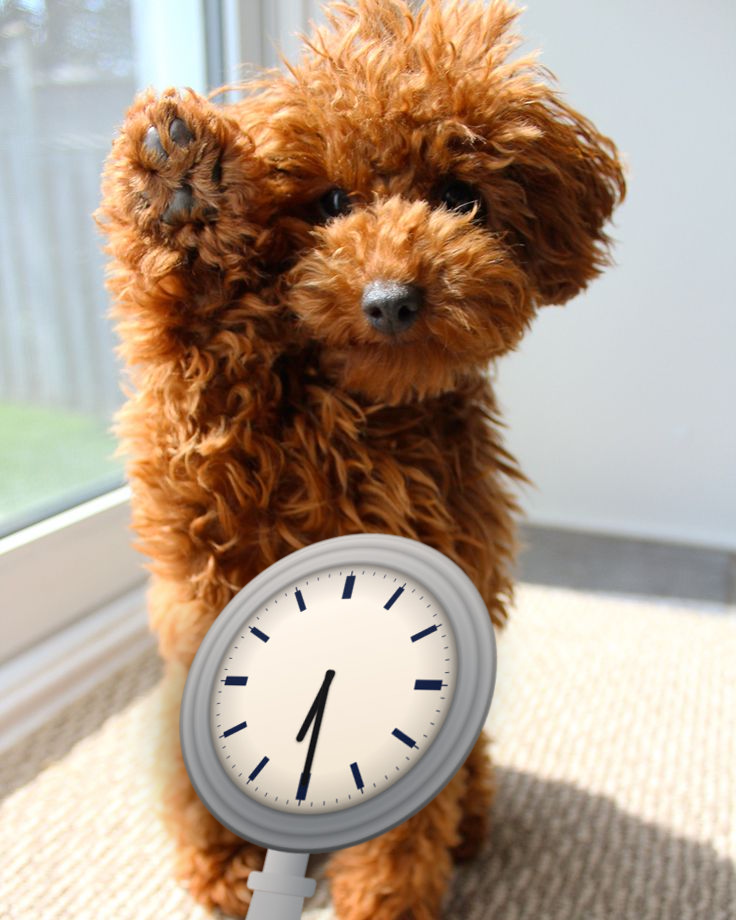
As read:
6.30
